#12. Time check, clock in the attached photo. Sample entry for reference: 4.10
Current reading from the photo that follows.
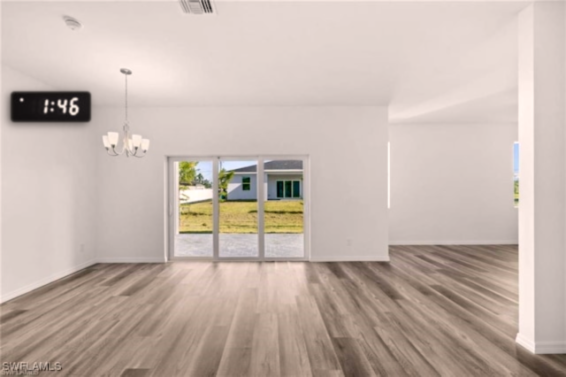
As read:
1.46
